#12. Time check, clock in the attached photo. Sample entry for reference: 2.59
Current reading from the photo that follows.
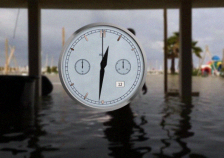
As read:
12.31
